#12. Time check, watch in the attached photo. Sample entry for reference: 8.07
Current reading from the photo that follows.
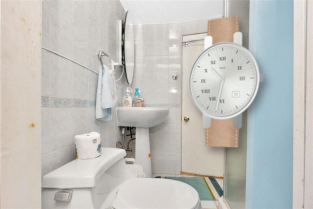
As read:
10.32
